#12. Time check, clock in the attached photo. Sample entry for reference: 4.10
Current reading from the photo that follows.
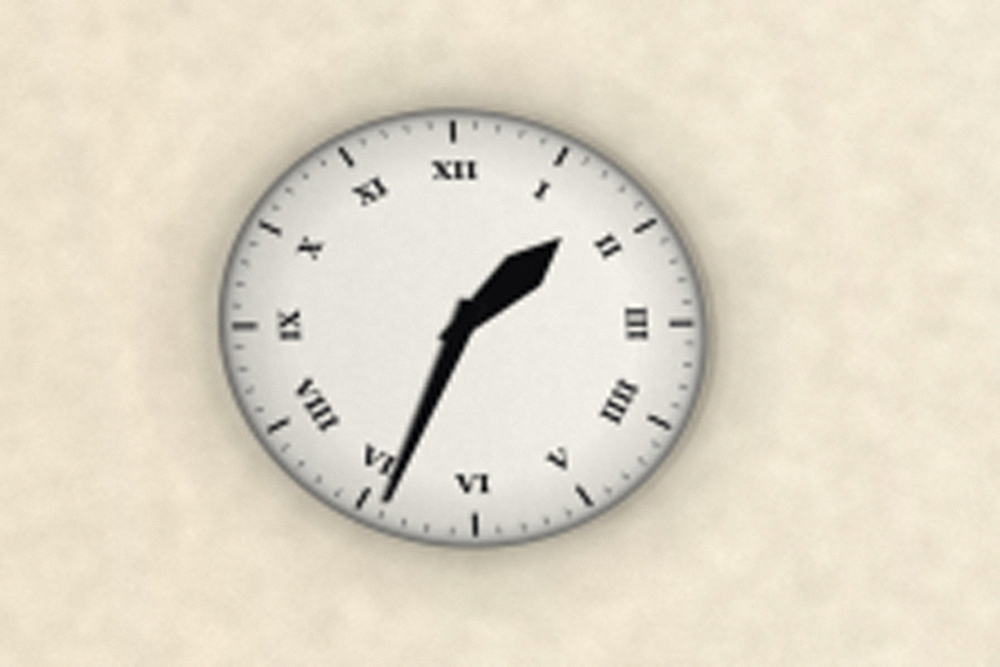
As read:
1.34
